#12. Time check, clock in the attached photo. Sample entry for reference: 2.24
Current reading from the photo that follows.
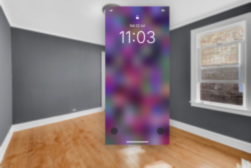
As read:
11.03
